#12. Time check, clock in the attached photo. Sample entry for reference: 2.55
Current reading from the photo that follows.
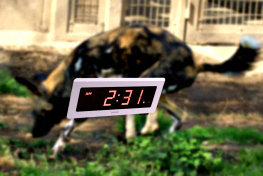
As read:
2.31
